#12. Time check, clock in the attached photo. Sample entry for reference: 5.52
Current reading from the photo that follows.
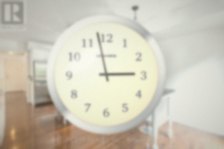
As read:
2.58
